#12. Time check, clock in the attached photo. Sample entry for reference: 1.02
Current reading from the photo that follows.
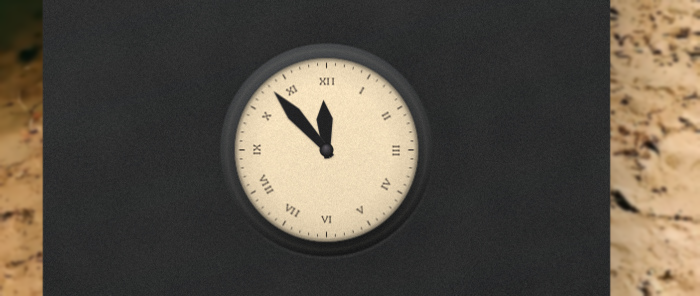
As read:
11.53
